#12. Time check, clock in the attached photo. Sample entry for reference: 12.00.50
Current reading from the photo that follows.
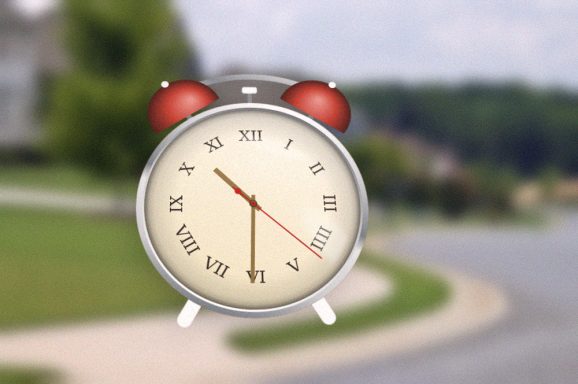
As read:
10.30.22
